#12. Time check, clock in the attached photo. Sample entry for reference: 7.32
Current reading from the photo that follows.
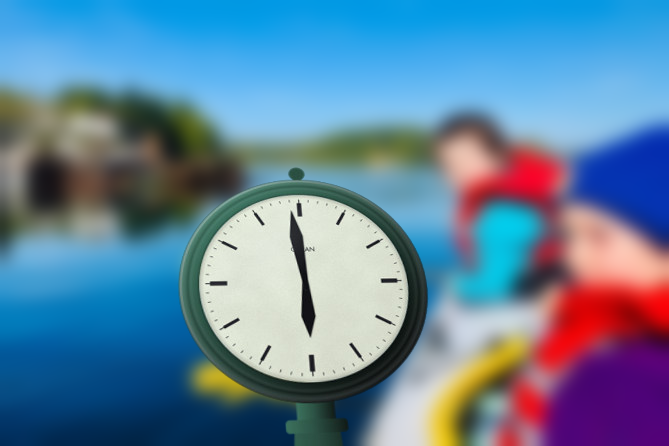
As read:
5.59
